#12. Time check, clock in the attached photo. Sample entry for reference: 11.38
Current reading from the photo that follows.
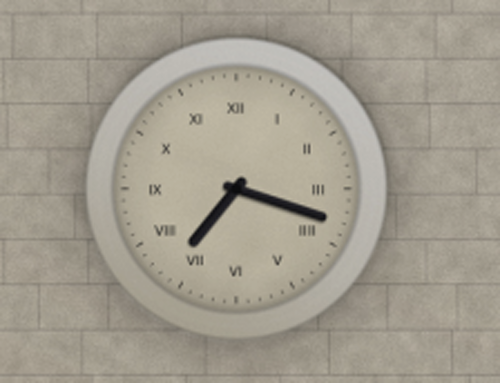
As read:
7.18
